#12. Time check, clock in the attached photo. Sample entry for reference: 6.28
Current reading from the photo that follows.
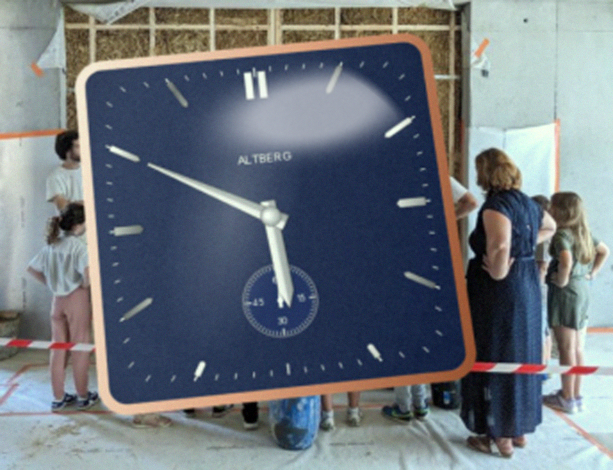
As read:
5.50
